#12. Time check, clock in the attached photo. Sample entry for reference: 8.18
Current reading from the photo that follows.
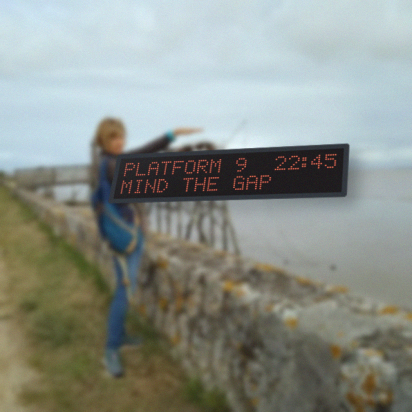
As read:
22.45
